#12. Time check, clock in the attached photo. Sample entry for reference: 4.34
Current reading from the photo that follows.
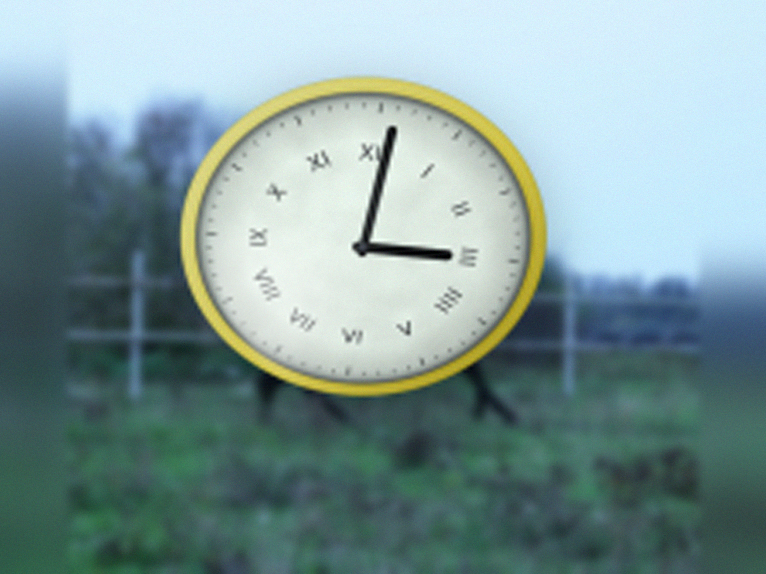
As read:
3.01
